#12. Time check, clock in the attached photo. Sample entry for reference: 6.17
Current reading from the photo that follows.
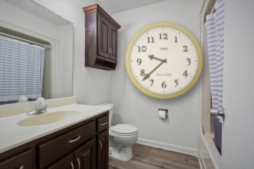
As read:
9.38
